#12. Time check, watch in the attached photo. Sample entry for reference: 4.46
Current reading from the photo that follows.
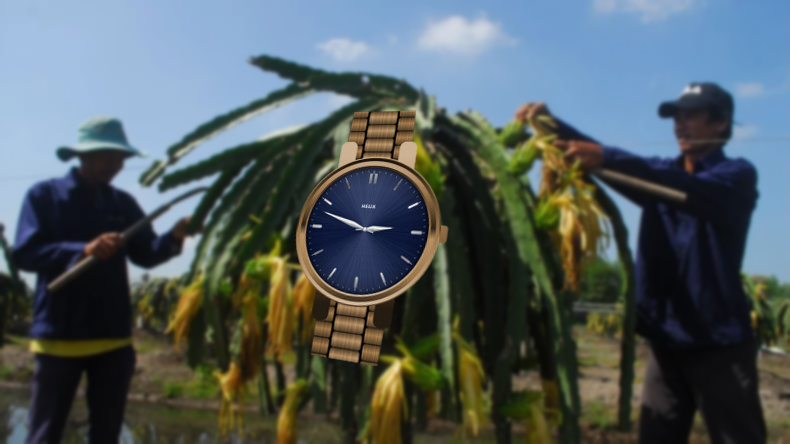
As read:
2.48
